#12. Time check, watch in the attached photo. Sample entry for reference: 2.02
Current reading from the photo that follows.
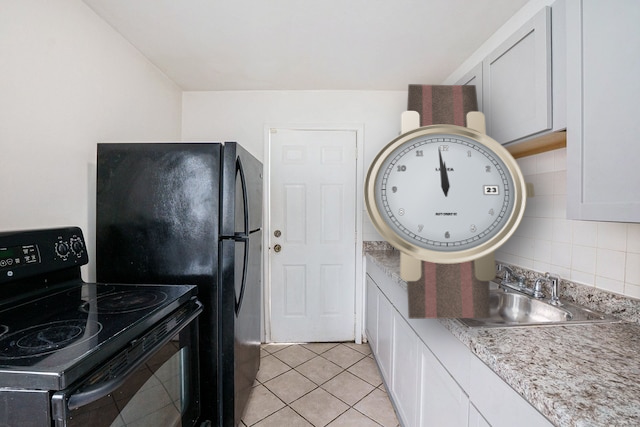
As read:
11.59
